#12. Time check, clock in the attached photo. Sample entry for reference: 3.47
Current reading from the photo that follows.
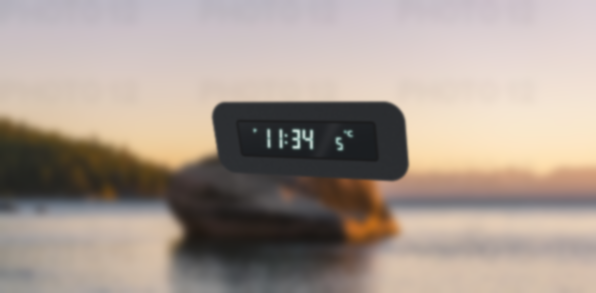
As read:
11.34
